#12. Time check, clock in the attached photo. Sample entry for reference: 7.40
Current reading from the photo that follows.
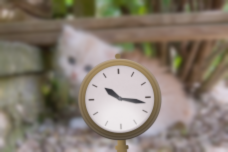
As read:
10.17
